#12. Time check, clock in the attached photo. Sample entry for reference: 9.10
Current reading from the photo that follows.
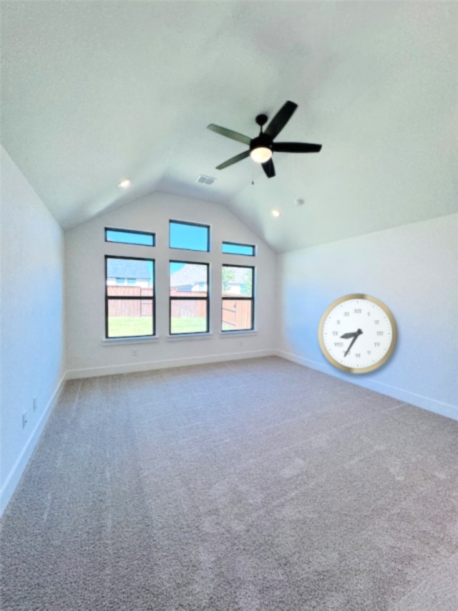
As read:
8.35
